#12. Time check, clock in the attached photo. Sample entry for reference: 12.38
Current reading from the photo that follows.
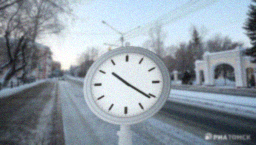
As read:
10.21
